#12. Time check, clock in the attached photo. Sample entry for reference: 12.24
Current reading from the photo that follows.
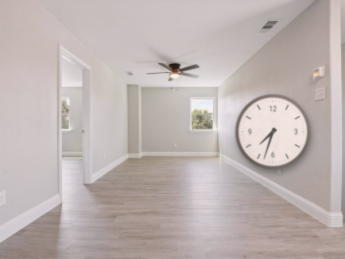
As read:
7.33
